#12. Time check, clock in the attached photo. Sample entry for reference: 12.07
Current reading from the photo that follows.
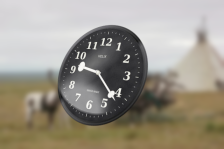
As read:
9.22
